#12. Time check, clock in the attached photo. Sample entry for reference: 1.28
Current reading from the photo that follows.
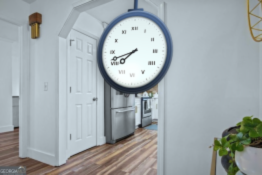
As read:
7.42
